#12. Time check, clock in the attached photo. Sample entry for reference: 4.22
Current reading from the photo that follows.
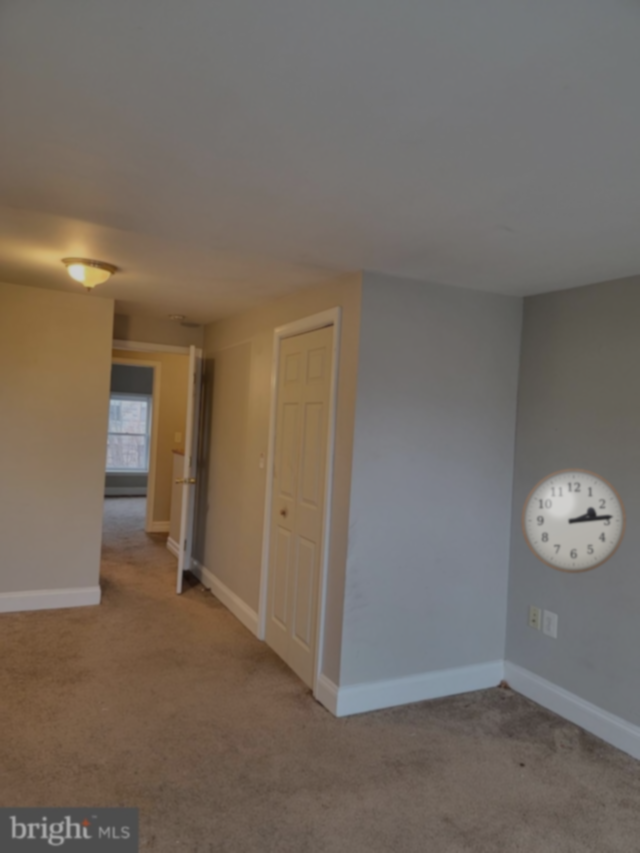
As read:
2.14
